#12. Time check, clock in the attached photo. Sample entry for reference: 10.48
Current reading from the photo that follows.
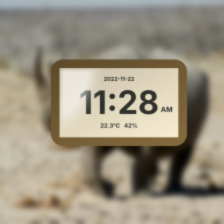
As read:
11.28
